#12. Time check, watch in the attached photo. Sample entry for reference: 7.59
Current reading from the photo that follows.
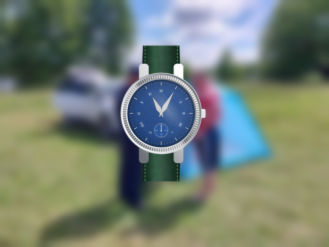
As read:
11.05
